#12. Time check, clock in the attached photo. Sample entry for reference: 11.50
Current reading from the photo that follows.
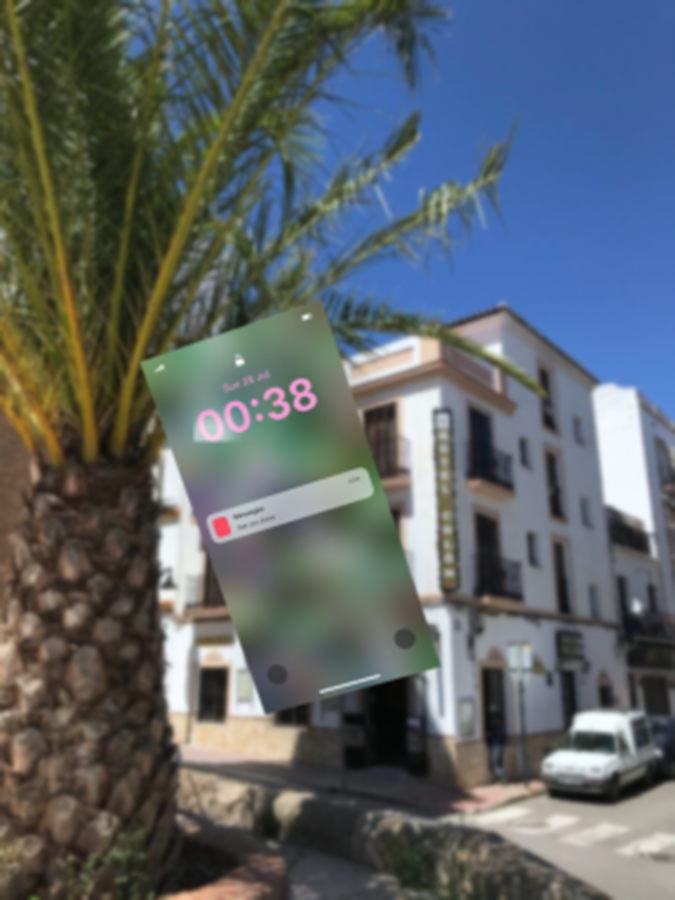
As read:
0.38
